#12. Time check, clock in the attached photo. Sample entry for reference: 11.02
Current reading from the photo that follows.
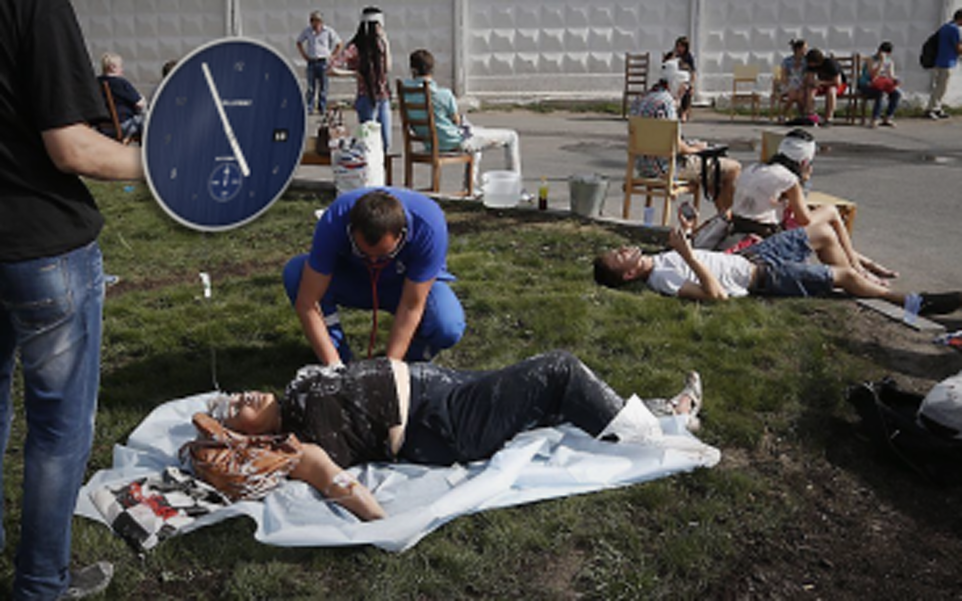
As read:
4.55
